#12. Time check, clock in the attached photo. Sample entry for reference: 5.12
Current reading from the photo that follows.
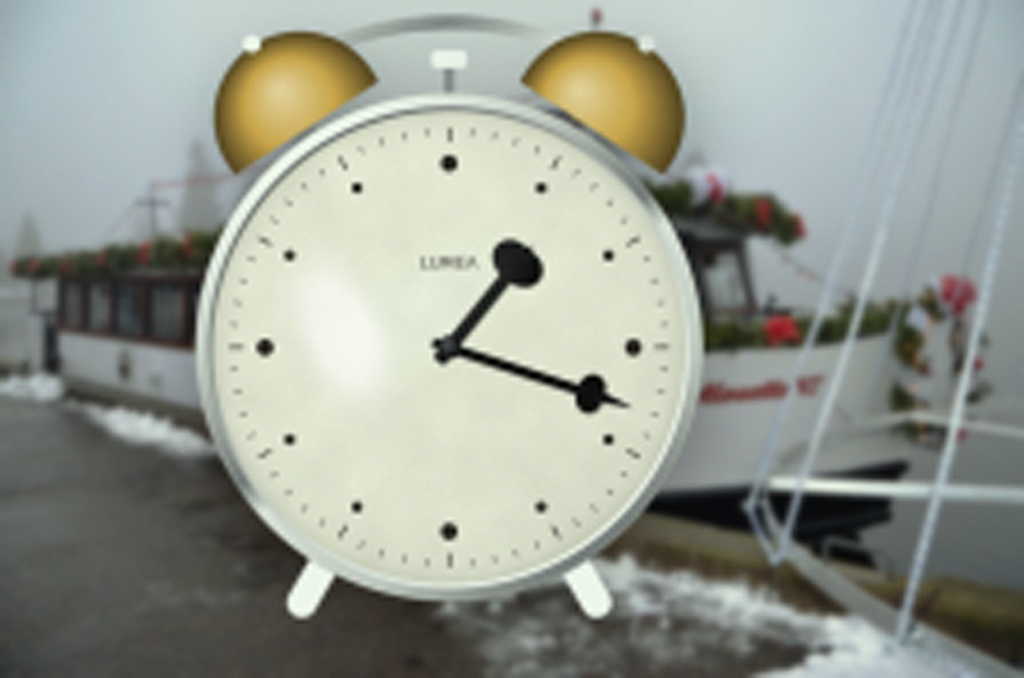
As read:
1.18
